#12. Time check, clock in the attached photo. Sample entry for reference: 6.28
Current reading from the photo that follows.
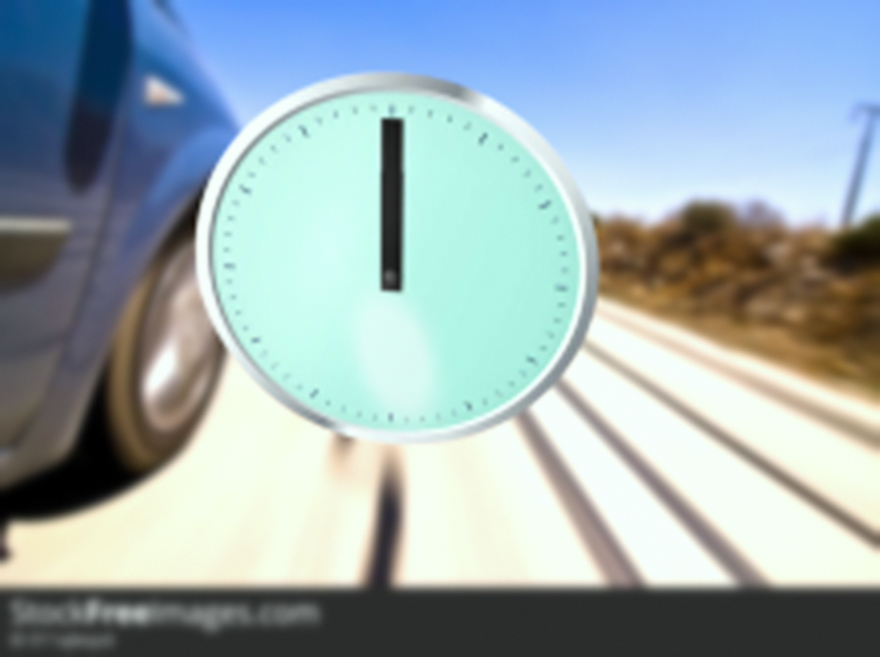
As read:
12.00
